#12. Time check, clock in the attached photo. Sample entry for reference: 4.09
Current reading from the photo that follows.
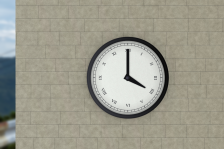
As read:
4.00
